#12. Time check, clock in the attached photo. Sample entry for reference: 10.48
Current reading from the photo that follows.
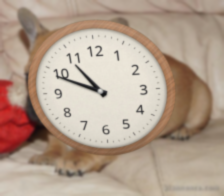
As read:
10.49
